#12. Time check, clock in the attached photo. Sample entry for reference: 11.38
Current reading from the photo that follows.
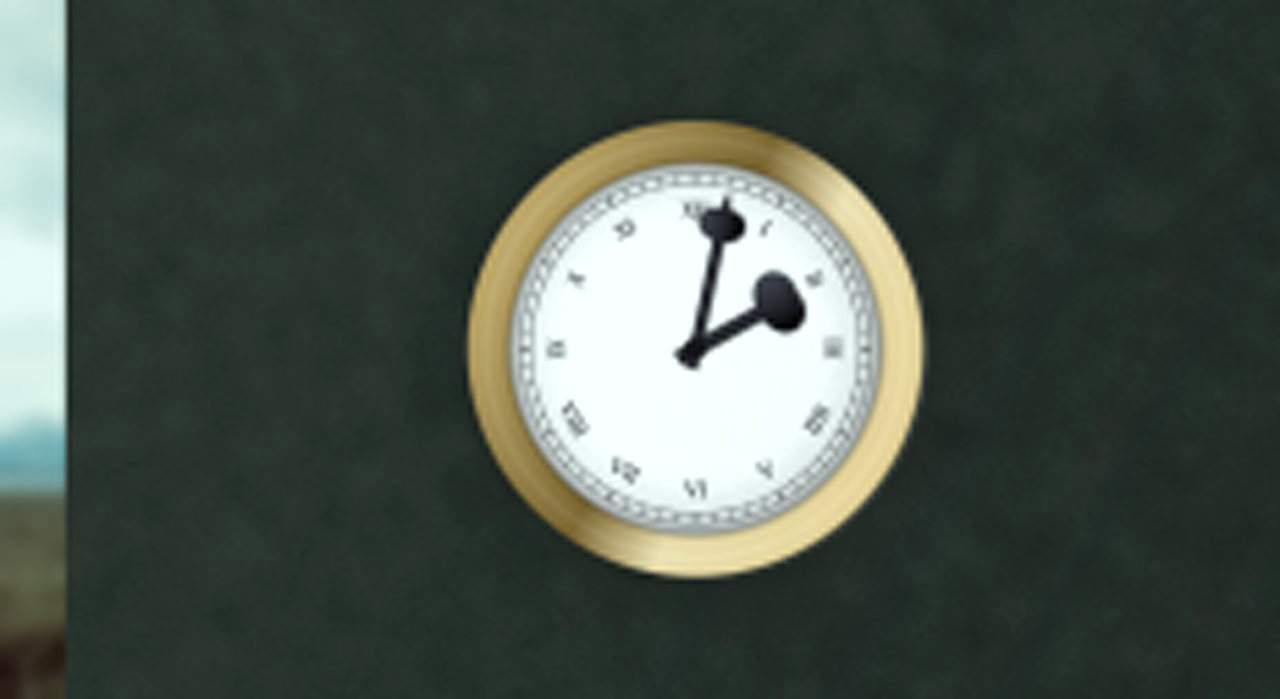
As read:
2.02
